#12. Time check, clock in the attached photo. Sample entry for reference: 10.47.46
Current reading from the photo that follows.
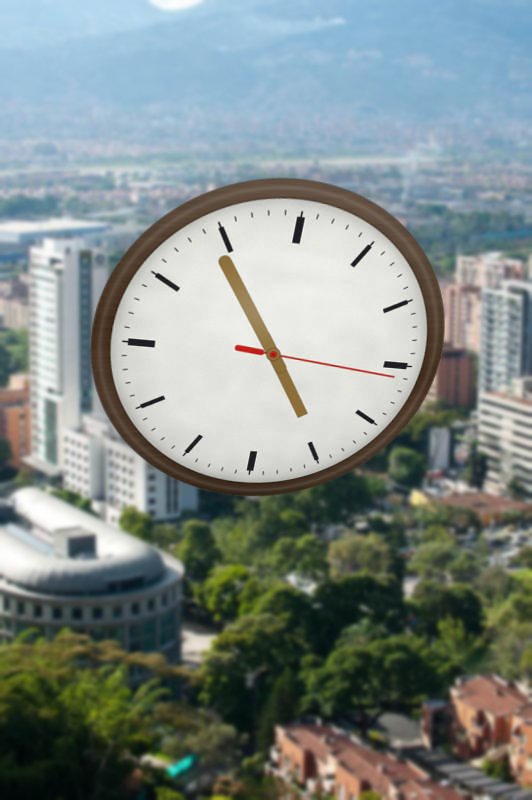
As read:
4.54.16
